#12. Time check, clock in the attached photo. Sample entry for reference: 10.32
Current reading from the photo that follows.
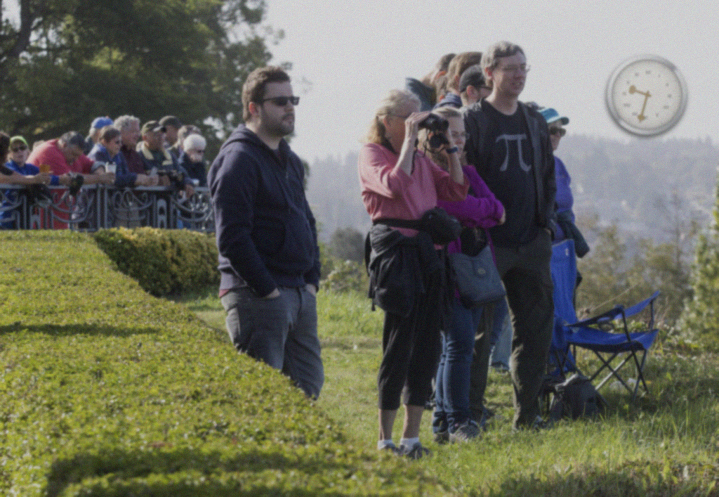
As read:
9.32
